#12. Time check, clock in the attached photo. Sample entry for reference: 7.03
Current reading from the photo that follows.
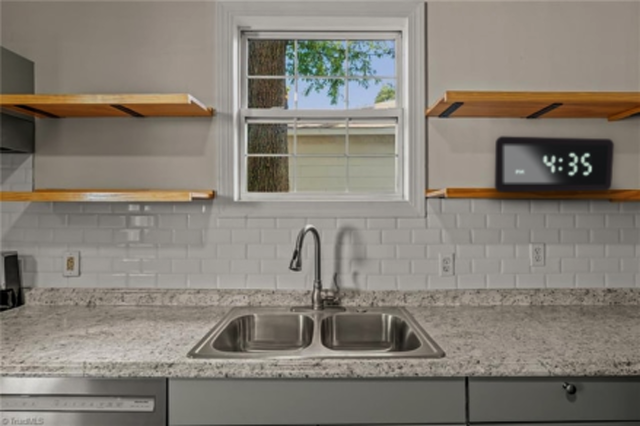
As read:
4.35
